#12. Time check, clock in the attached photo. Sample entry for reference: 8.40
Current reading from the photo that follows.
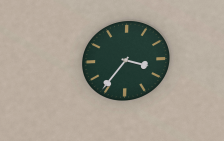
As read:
3.36
